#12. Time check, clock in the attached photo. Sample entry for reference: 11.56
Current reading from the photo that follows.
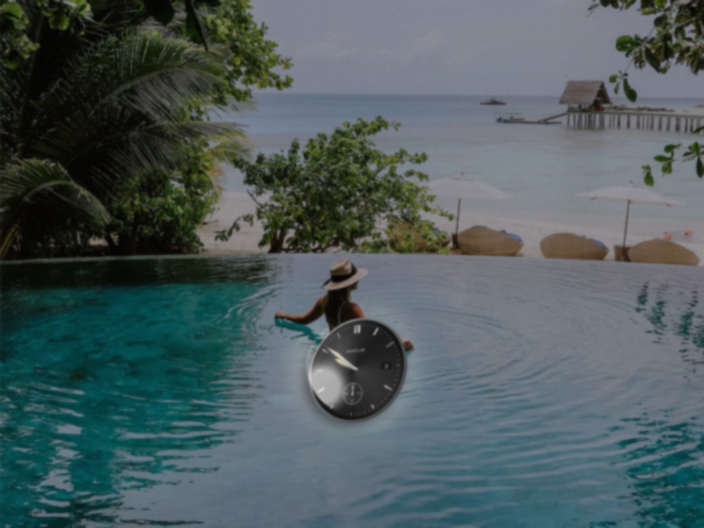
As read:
9.51
